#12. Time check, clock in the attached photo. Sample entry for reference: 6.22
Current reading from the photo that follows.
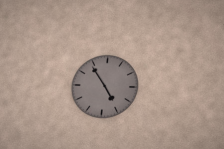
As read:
4.54
